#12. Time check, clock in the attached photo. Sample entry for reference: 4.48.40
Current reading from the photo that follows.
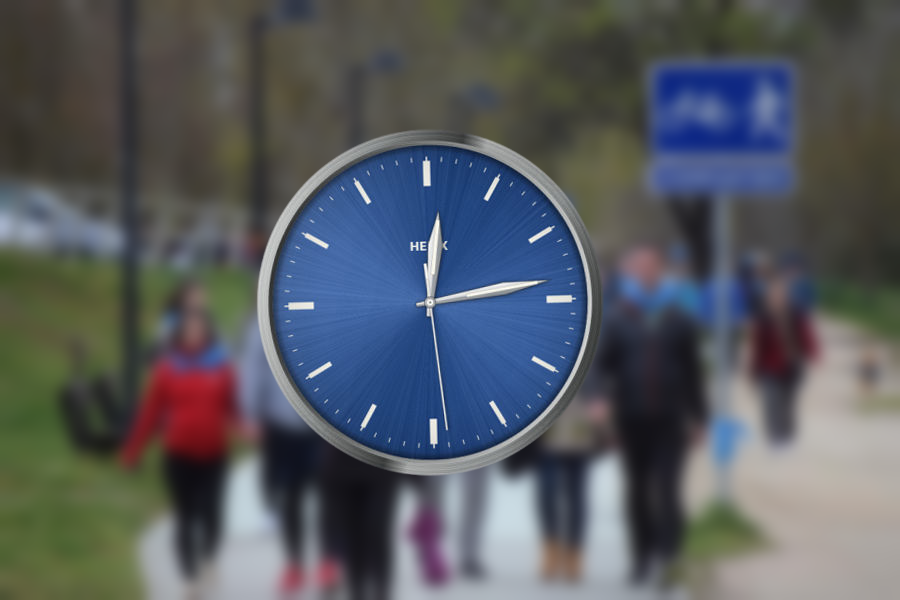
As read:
12.13.29
